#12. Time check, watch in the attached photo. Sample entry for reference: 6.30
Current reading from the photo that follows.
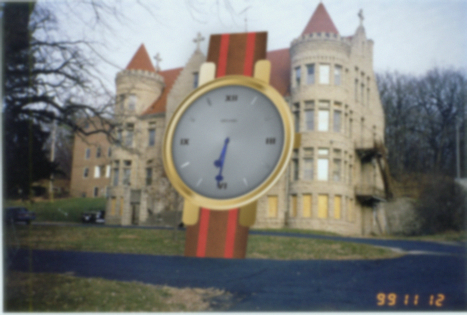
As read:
6.31
